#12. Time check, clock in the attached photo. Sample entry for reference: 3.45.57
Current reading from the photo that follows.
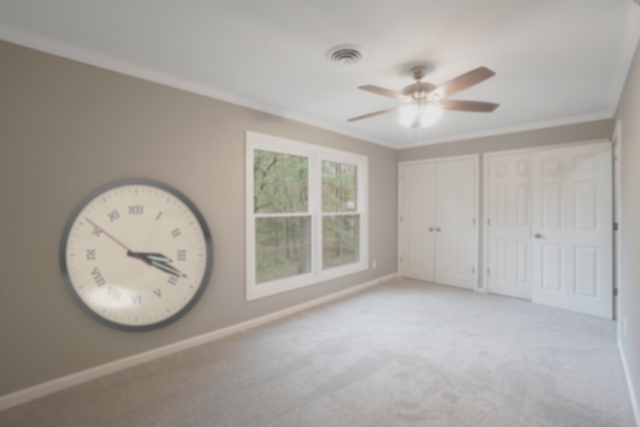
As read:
3.18.51
